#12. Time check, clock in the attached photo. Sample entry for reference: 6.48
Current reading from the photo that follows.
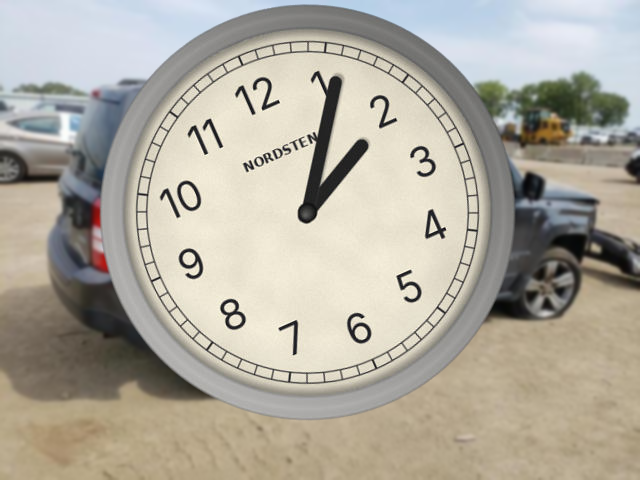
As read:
2.06
